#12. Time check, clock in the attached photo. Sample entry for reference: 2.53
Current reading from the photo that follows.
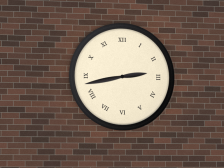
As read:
2.43
